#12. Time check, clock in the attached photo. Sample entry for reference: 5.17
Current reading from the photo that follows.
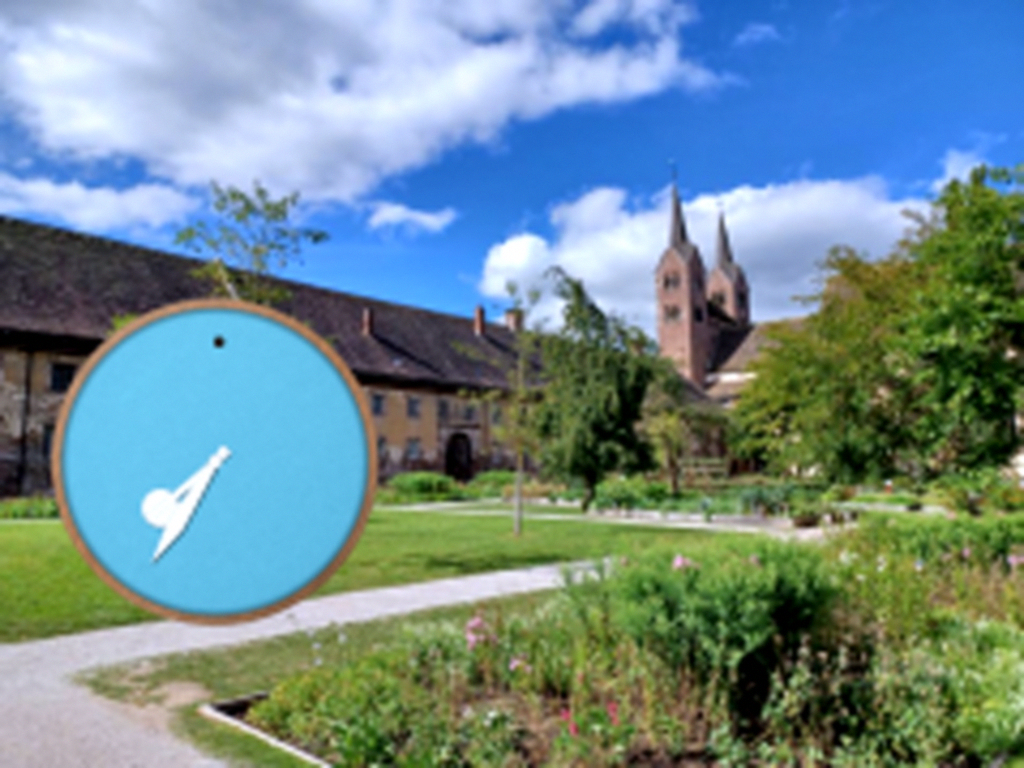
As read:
7.35
